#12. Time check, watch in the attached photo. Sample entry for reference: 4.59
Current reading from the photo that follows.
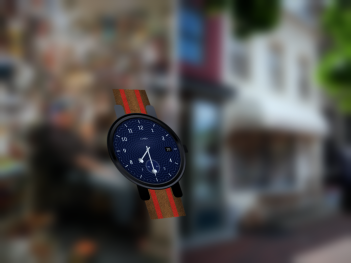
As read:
7.30
